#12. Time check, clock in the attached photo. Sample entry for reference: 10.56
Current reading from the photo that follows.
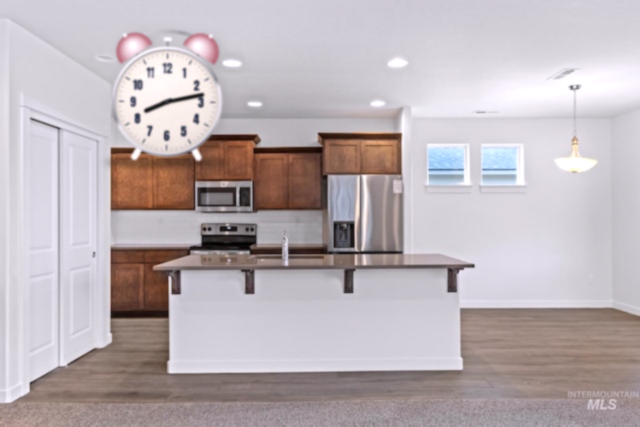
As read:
8.13
